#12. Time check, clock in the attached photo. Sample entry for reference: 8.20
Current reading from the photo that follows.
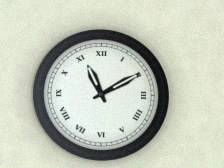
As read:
11.10
